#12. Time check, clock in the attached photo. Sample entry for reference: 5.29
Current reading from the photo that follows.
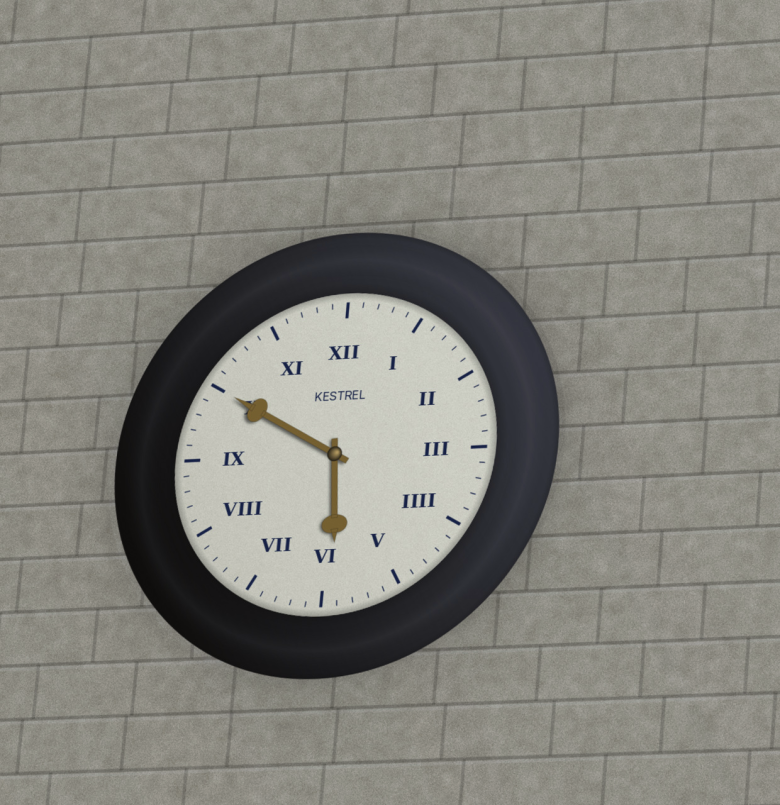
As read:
5.50
